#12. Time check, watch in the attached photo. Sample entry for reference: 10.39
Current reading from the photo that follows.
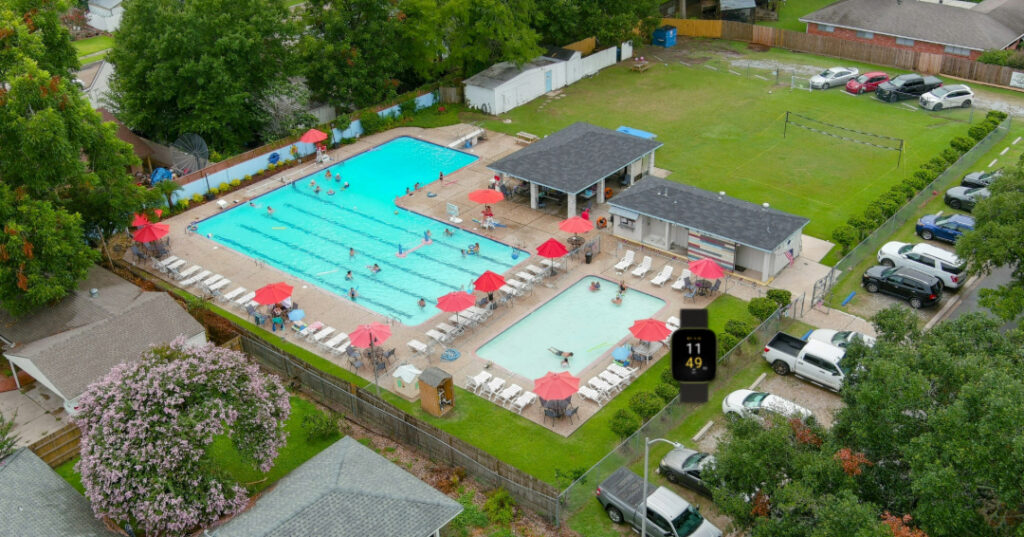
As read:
11.49
